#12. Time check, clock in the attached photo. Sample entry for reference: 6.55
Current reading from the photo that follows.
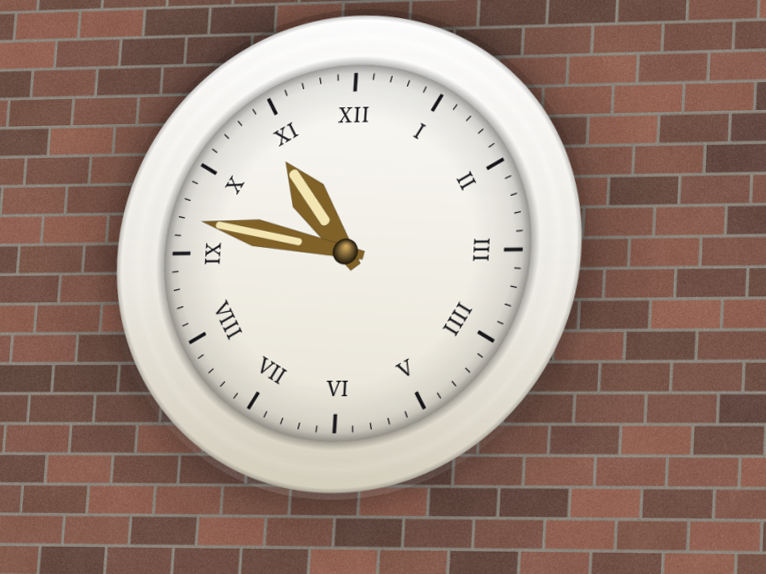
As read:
10.47
